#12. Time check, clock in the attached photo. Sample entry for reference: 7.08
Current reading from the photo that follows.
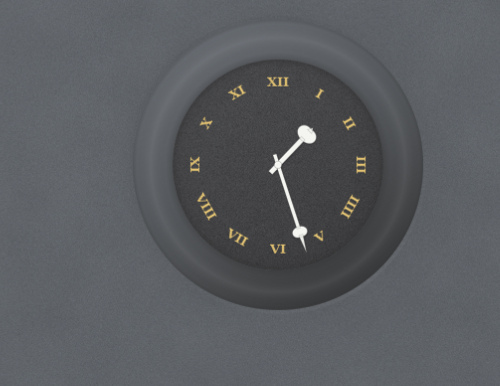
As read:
1.27
